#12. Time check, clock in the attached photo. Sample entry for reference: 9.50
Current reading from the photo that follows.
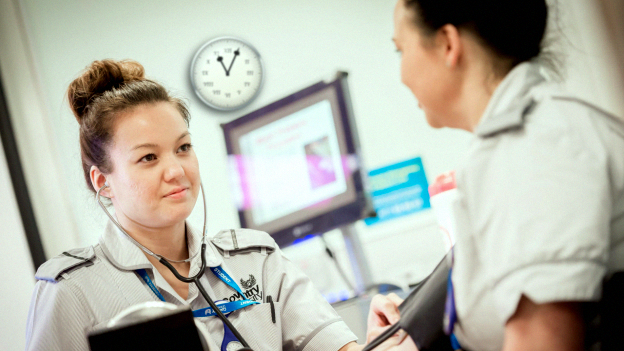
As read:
11.04
